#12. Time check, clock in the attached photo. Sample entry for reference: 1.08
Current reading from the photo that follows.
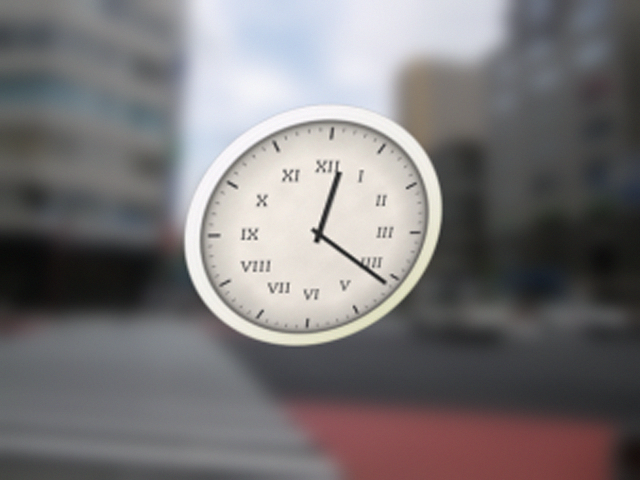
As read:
12.21
